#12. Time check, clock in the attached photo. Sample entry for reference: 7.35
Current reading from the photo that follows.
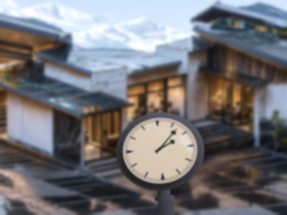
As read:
2.07
